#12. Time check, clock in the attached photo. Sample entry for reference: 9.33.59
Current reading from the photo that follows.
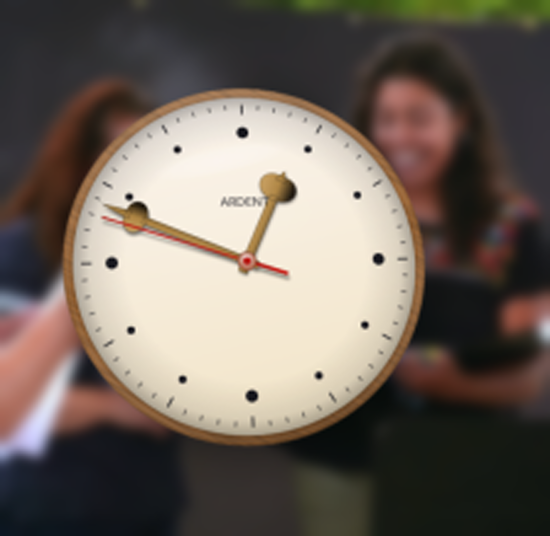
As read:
12.48.48
